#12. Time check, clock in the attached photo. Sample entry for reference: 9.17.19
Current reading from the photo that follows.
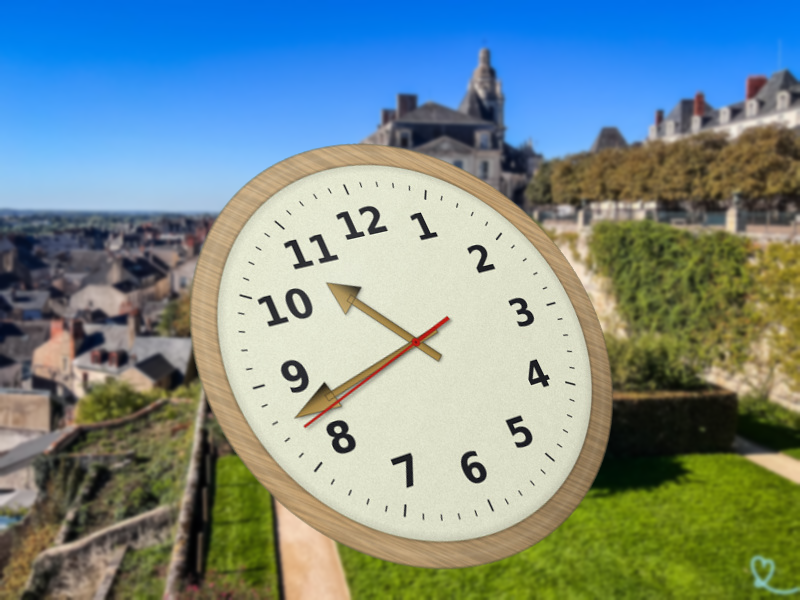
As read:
10.42.42
